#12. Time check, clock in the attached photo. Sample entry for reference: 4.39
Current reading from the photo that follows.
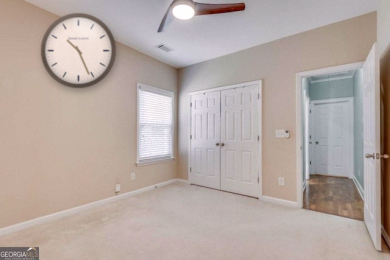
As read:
10.26
